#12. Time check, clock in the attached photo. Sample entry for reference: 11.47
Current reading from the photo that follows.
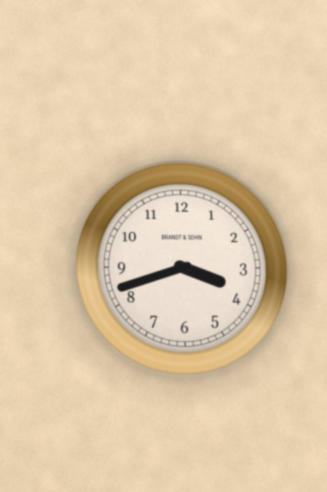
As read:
3.42
